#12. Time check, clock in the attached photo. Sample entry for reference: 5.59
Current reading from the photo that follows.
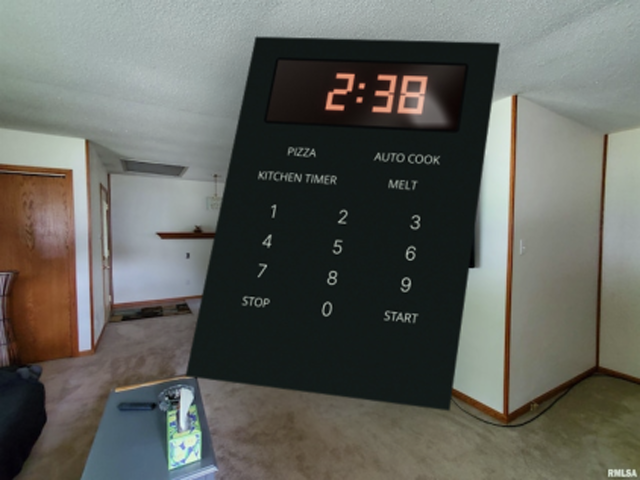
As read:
2.38
